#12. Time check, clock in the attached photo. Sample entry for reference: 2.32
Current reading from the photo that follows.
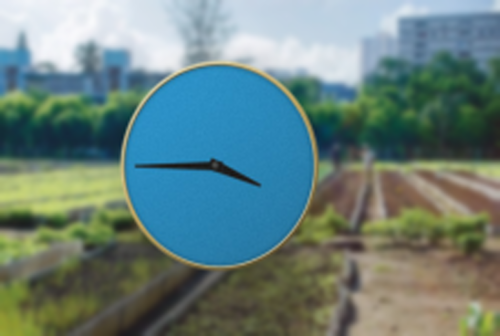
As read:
3.45
